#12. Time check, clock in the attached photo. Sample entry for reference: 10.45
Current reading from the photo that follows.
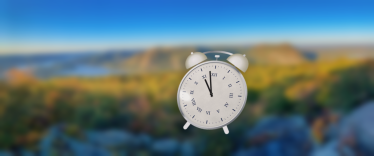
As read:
10.58
